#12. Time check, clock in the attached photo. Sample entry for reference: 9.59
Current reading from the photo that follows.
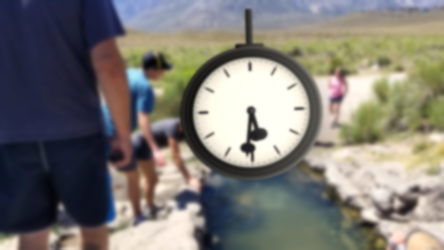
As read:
5.31
